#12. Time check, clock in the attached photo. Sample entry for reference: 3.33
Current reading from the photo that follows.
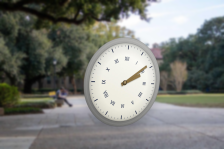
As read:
2.09
